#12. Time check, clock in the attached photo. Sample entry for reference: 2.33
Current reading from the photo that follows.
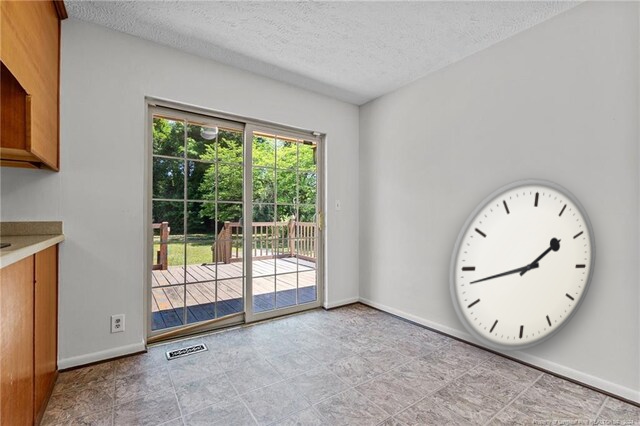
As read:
1.43
